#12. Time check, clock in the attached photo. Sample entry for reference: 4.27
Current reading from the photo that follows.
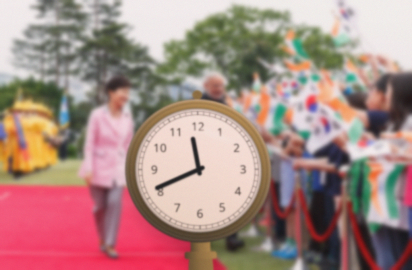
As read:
11.41
